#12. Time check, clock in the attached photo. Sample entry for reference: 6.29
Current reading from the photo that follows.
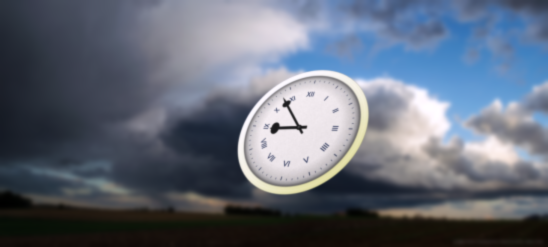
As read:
8.53
